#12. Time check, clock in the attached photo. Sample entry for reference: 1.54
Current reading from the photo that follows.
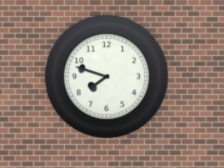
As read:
7.48
